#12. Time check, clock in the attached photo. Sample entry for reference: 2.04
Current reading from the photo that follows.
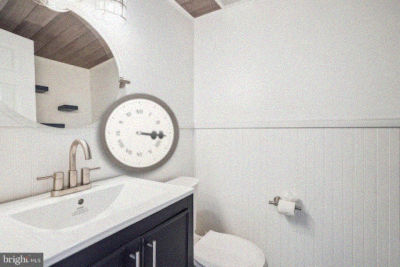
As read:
3.16
